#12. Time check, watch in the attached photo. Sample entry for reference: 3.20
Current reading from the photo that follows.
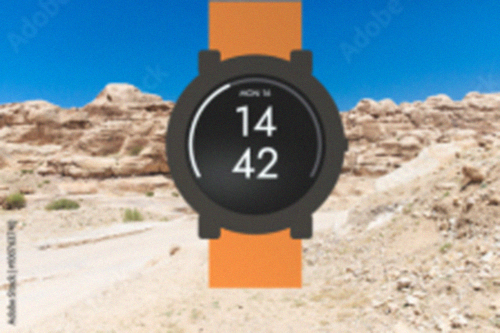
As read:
14.42
